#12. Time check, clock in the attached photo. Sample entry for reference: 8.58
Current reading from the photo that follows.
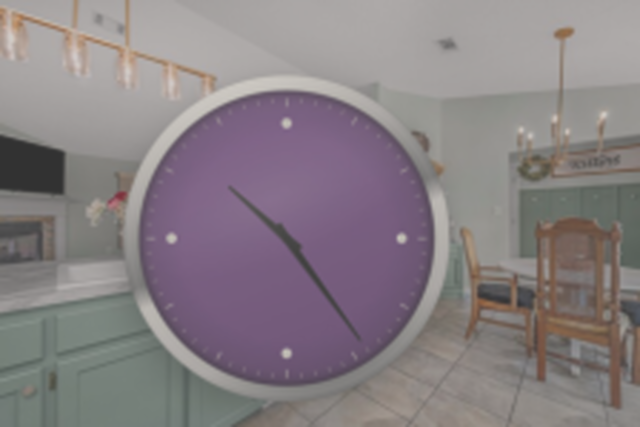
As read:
10.24
